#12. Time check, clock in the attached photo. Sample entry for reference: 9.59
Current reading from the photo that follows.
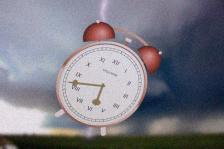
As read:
5.42
